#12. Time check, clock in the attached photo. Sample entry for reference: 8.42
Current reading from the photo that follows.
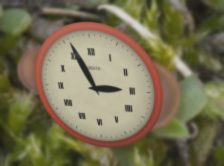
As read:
2.56
